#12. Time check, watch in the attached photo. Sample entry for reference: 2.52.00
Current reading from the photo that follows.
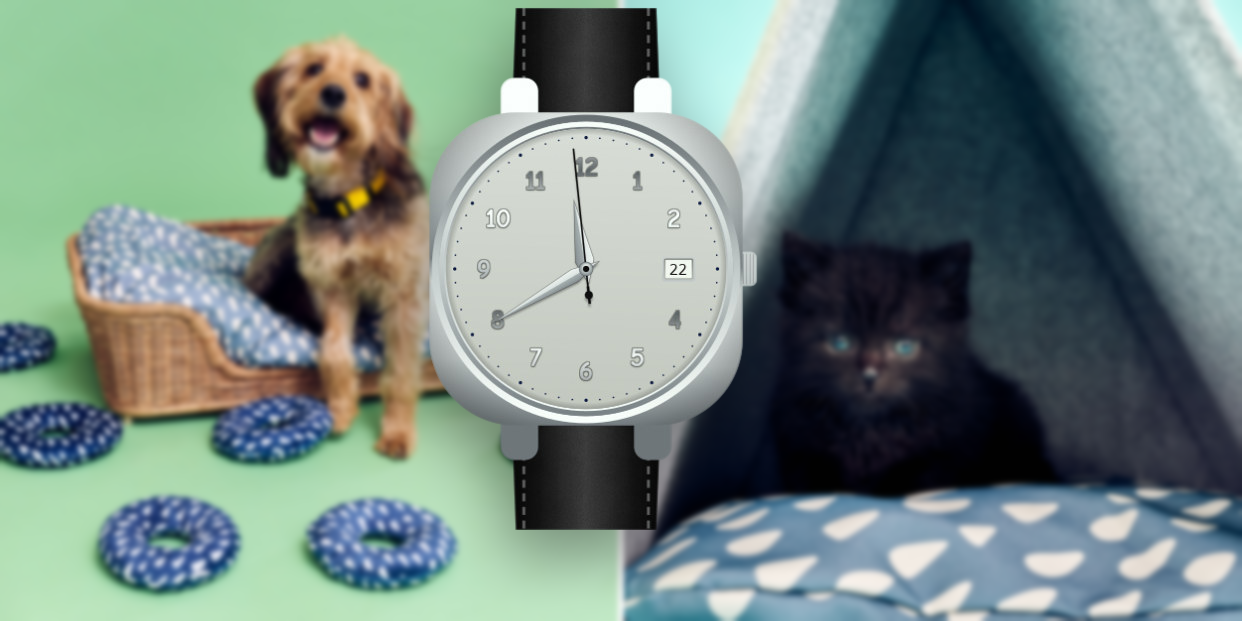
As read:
11.39.59
